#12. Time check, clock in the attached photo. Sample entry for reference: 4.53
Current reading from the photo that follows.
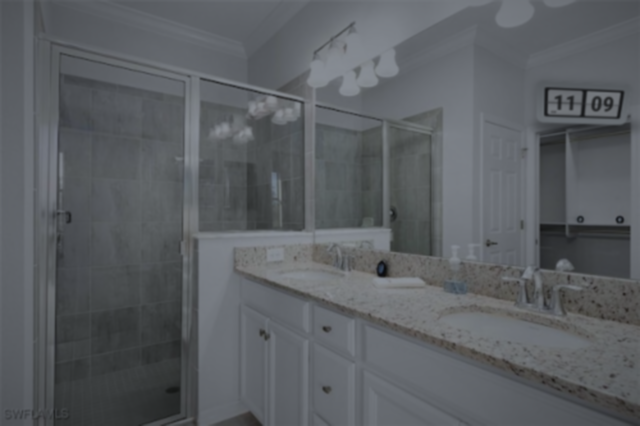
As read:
11.09
